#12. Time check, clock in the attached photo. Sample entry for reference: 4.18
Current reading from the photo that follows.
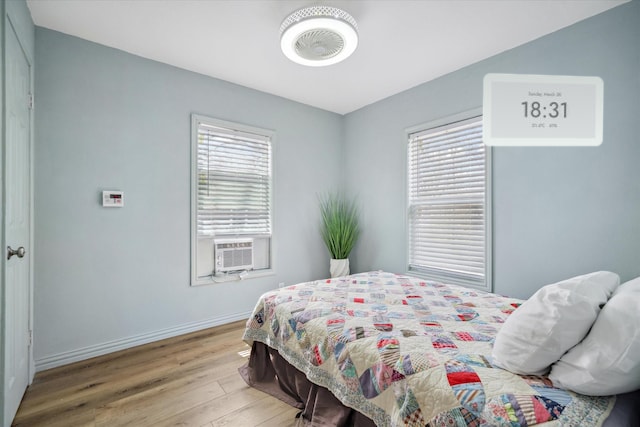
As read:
18.31
